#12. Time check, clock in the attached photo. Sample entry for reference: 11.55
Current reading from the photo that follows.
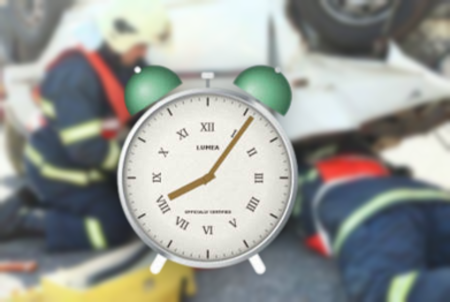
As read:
8.06
